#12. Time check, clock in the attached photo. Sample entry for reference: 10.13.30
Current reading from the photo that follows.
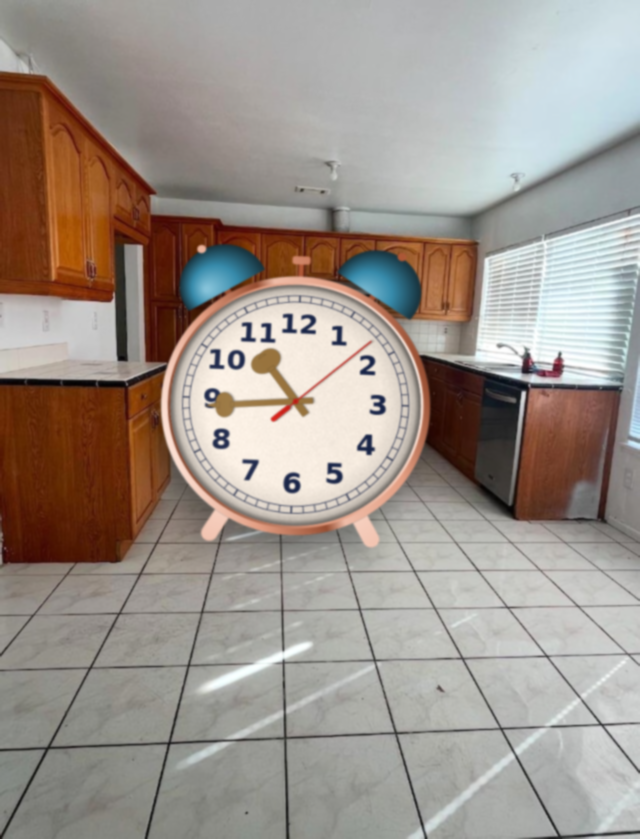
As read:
10.44.08
